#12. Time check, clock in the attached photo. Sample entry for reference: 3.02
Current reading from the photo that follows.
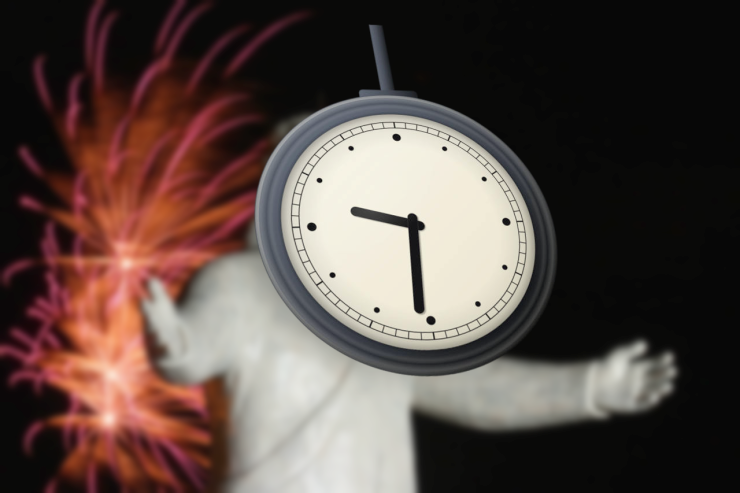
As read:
9.31
